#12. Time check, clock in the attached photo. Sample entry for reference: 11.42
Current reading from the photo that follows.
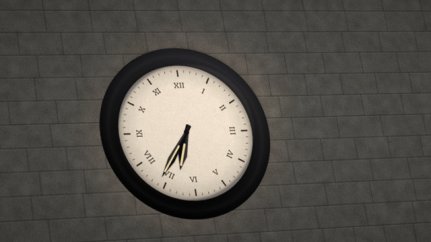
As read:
6.36
